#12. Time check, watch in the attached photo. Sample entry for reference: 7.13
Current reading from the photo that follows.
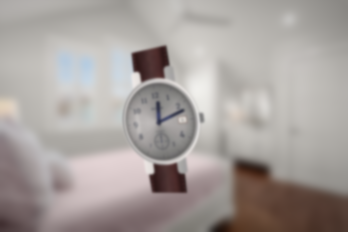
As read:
12.12
